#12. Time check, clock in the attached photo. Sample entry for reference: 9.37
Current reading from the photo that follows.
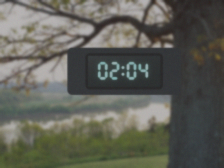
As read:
2.04
